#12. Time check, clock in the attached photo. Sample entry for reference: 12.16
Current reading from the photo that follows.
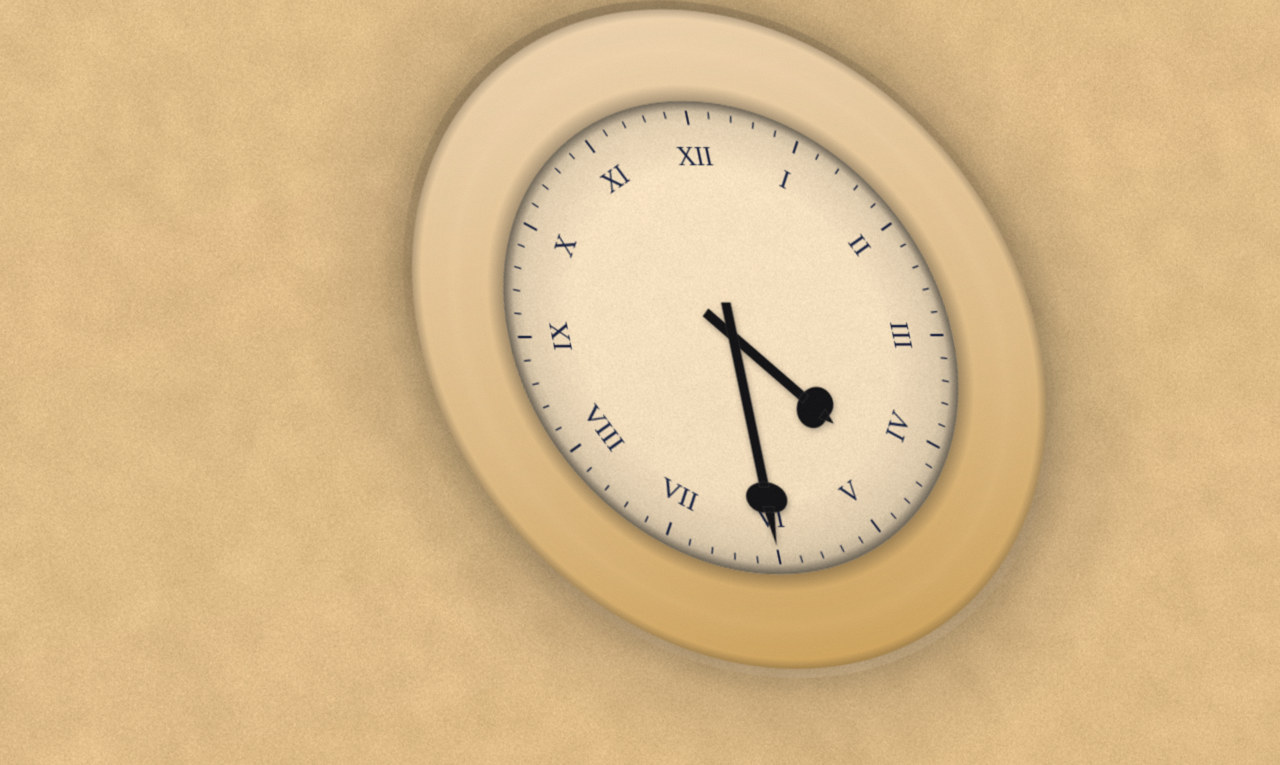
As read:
4.30
